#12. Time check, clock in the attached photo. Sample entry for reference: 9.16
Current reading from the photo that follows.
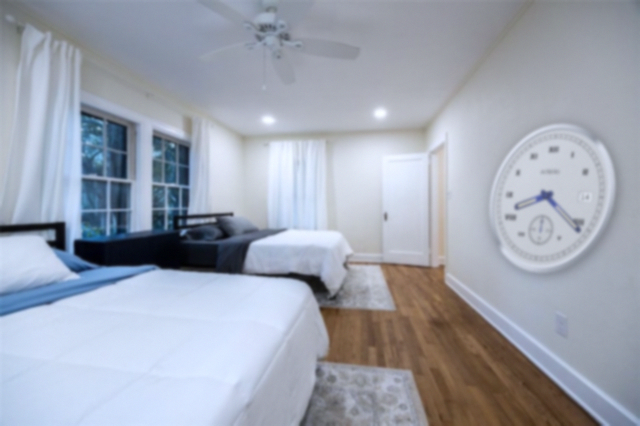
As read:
8.21
